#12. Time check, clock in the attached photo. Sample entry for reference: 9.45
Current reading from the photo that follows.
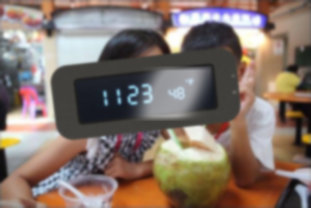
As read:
11.23
